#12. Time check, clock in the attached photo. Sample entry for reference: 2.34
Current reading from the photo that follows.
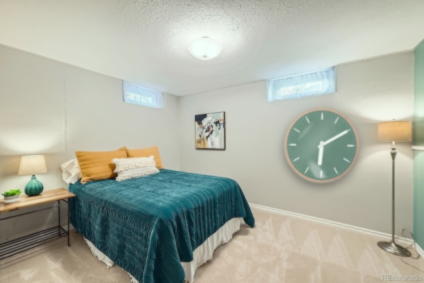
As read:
6.10
